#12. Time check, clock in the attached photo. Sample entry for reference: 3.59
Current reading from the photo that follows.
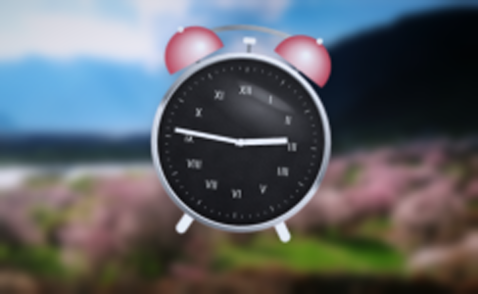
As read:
2.46
